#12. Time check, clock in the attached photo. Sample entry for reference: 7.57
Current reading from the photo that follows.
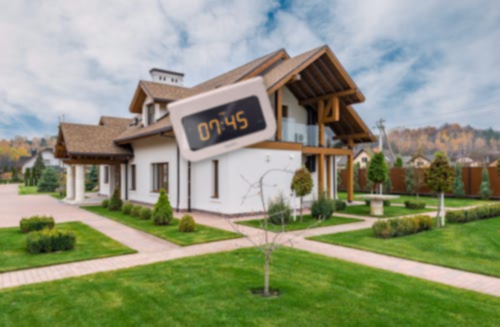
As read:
7.45
